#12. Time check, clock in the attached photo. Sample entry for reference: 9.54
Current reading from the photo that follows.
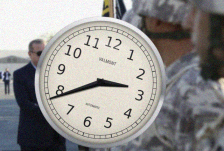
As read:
2.39
